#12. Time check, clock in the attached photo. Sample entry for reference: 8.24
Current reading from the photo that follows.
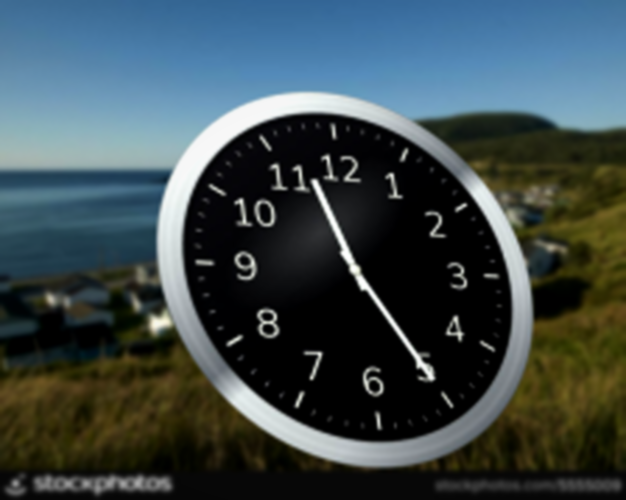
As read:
11.25
